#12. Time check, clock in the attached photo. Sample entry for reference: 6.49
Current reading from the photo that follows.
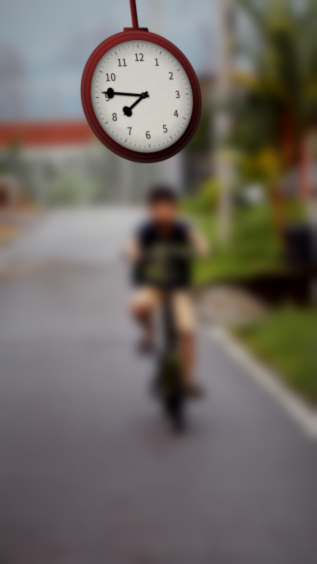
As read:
7.46
